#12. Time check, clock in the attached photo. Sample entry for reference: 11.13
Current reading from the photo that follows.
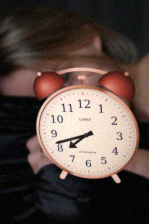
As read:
7.42
